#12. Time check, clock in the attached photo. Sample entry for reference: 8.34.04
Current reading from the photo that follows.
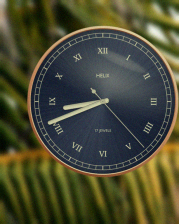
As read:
8.41.23
